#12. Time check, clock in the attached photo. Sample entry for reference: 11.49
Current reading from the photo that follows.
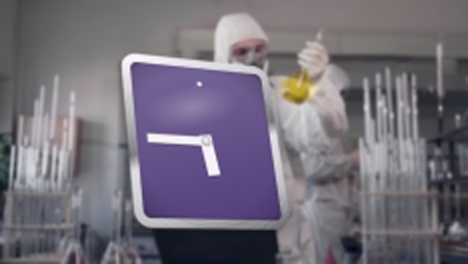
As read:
5.45
